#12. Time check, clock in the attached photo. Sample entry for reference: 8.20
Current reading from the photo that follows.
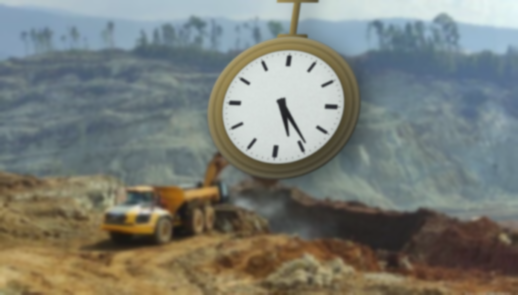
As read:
5.24
